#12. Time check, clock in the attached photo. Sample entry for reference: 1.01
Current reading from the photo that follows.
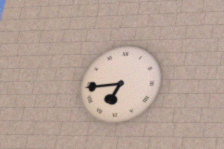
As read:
6.44
